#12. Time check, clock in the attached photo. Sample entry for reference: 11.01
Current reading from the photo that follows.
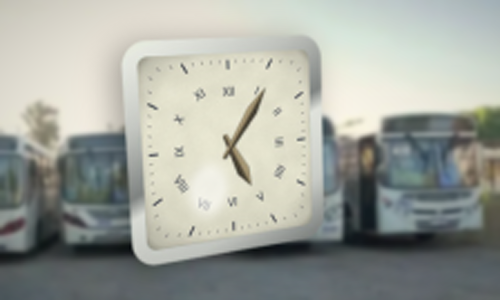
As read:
5.06
